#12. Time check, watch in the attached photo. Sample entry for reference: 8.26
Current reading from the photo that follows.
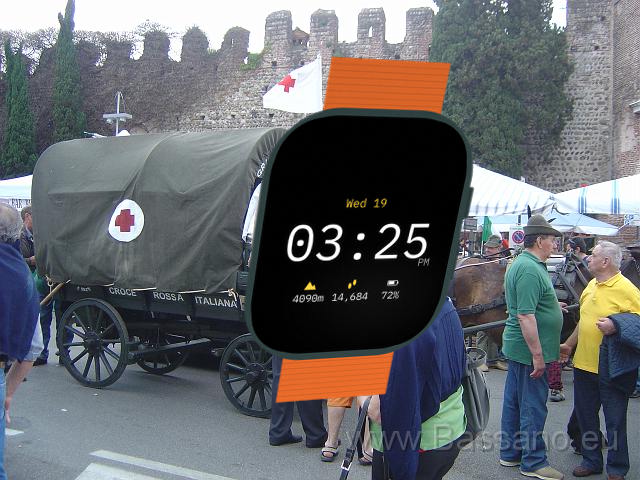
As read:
3.25
